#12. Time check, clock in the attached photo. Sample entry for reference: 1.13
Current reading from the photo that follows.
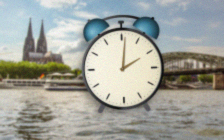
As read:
2.01
